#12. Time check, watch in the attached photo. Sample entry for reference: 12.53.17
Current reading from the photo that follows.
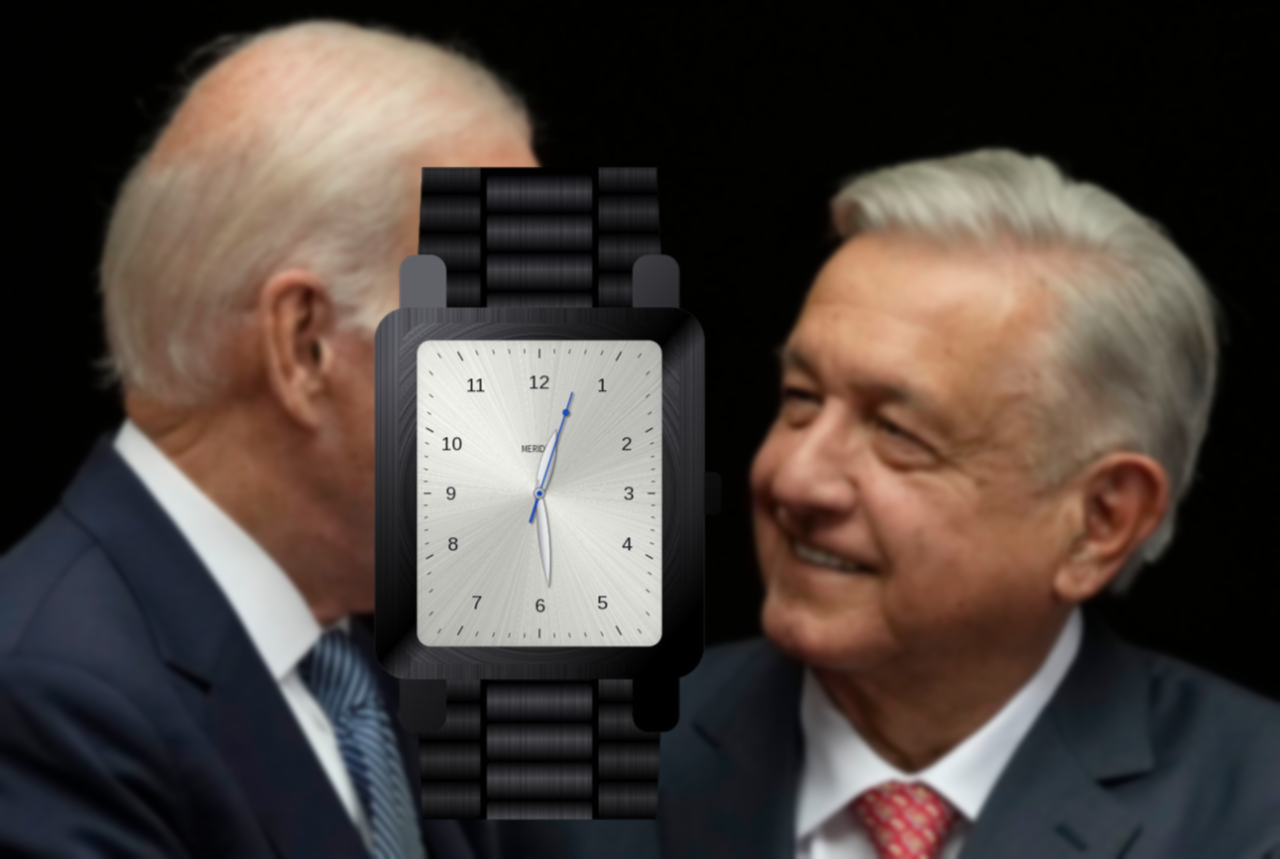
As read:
12.29.03
